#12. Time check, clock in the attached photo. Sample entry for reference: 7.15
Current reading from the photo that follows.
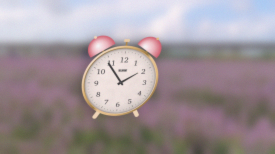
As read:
1.54
